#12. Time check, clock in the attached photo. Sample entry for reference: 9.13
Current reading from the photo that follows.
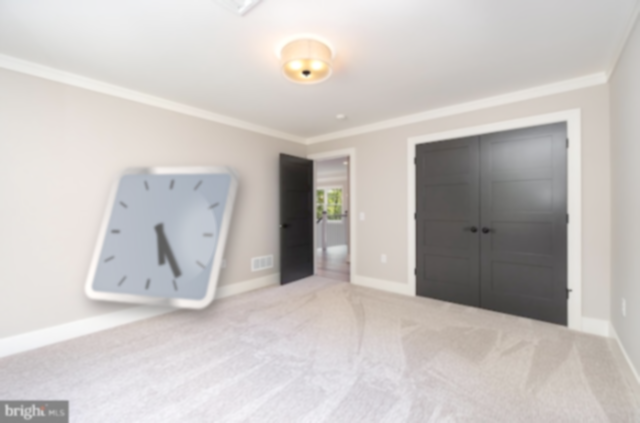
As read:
5.24
